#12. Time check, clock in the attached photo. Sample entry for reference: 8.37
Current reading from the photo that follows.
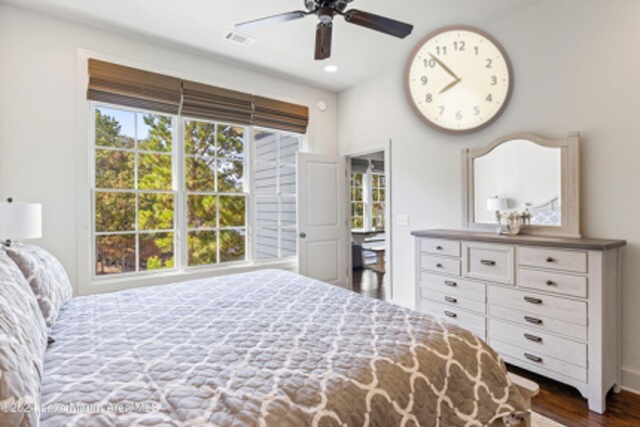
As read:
7.52
